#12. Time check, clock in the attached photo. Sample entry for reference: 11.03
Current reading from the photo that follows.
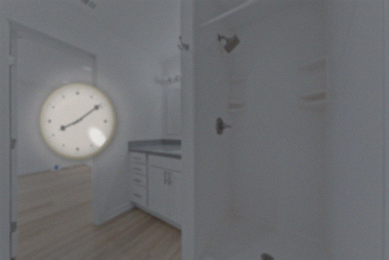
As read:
8.09
